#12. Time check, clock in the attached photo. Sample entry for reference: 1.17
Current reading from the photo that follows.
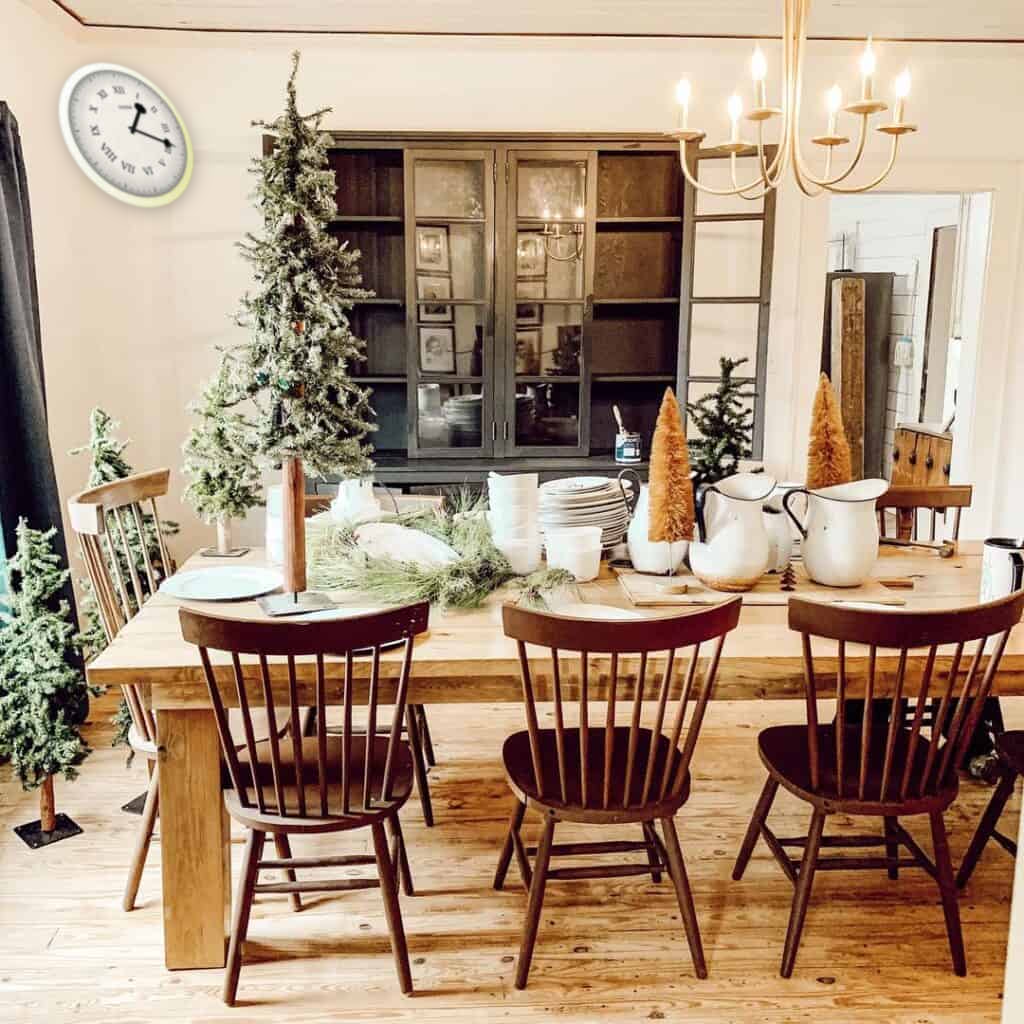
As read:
1.19
